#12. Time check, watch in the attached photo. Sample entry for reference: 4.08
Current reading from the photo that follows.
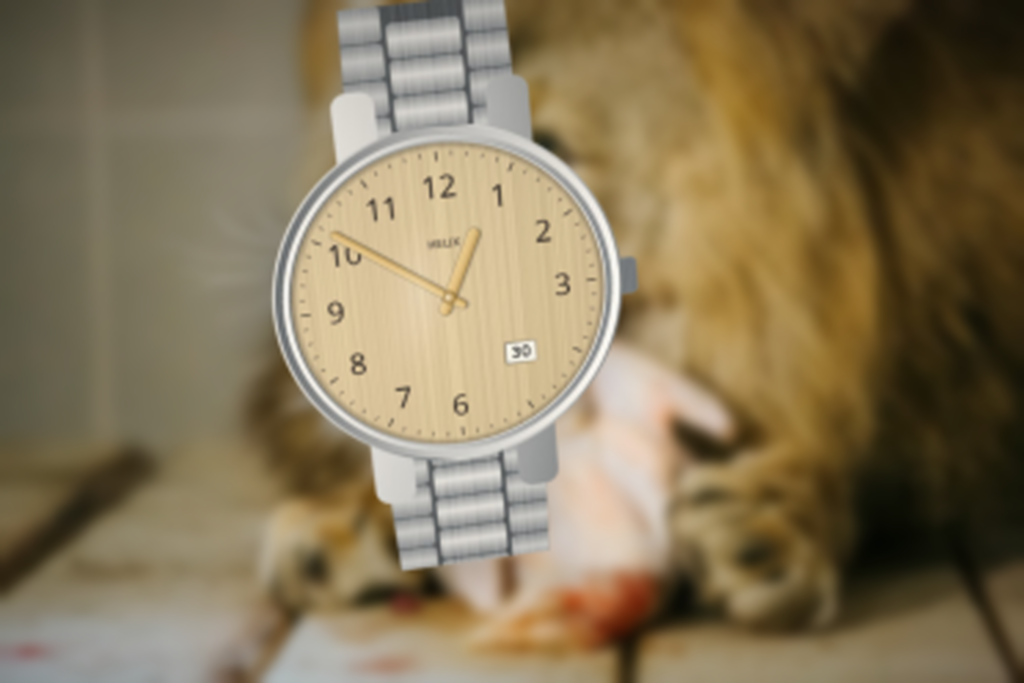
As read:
12.51
